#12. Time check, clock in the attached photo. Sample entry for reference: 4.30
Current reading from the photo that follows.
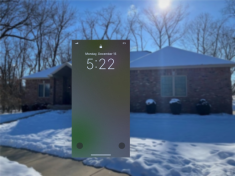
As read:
5.22
